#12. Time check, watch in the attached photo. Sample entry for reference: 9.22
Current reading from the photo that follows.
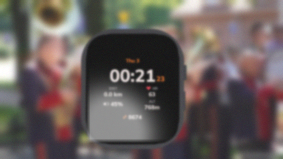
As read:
0.21
